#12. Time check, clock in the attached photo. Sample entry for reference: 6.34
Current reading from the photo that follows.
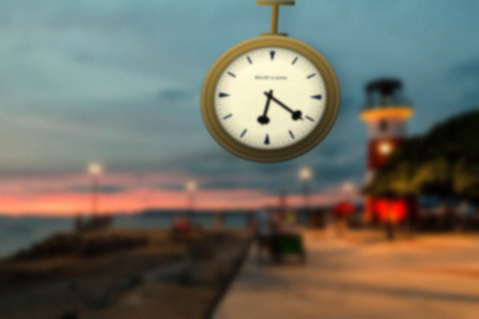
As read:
6.21
